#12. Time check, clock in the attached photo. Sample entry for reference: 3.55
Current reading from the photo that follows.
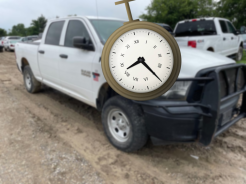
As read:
8.25
